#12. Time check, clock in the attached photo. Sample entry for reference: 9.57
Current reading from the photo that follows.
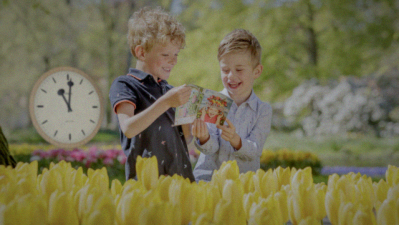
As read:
11.01
